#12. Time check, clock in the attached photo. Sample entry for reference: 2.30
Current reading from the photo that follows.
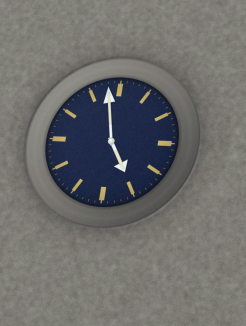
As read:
4.58
